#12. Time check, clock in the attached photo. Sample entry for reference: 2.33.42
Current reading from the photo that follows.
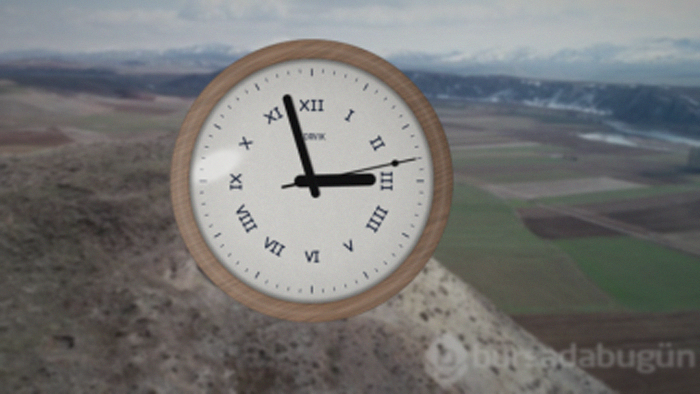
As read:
2.57.13
